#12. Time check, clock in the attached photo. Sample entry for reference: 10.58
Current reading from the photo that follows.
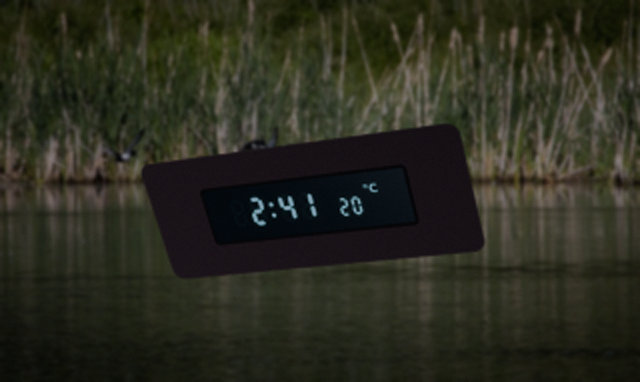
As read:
2.41
